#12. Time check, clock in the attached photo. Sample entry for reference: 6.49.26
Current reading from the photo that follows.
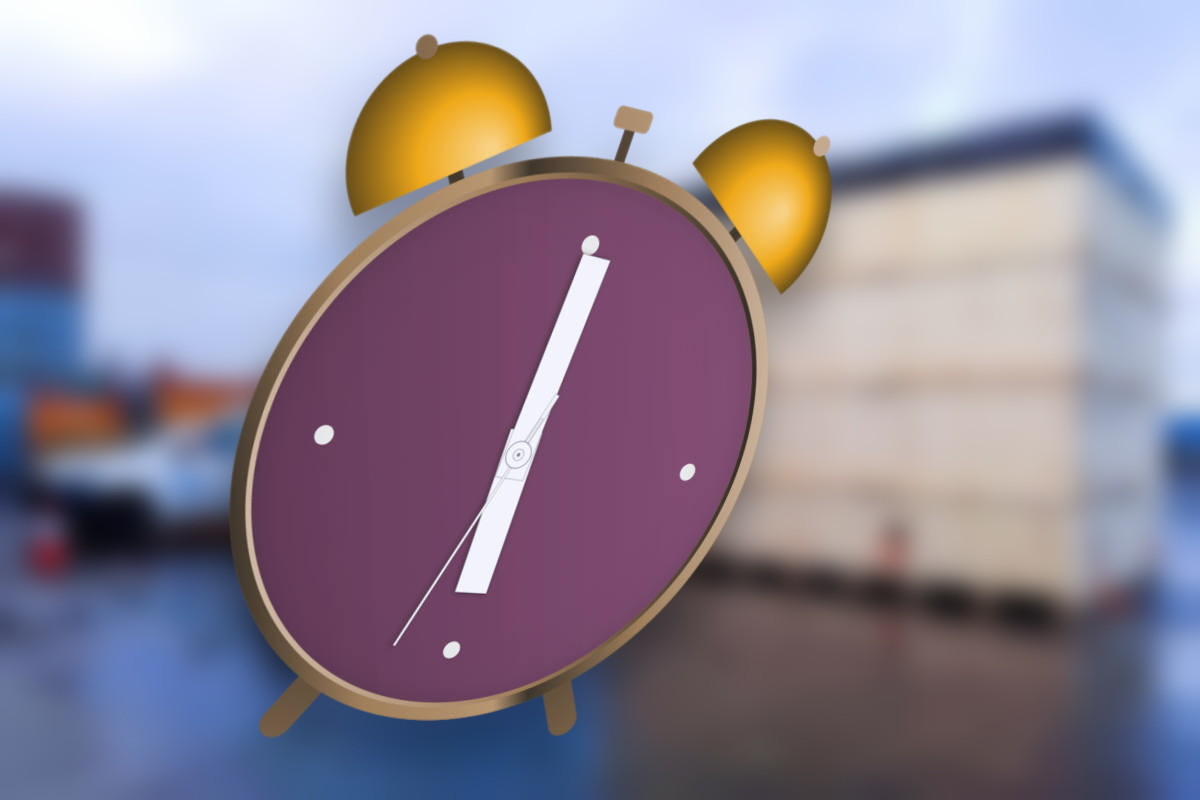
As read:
6.00.33
